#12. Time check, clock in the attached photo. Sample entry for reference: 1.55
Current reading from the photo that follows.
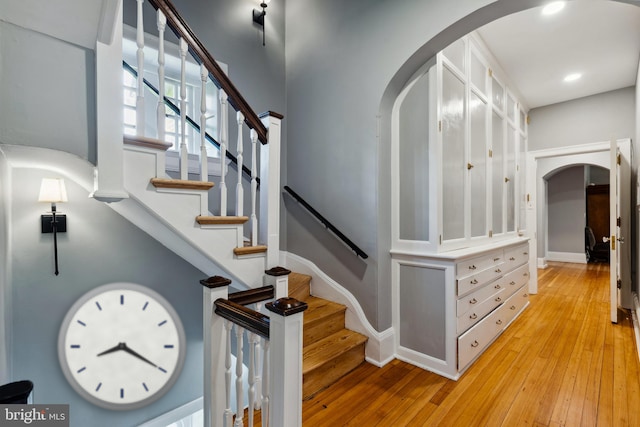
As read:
8.20
